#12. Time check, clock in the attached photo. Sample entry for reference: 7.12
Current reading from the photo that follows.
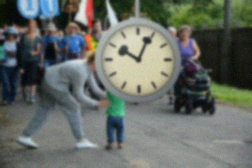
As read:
10.04
